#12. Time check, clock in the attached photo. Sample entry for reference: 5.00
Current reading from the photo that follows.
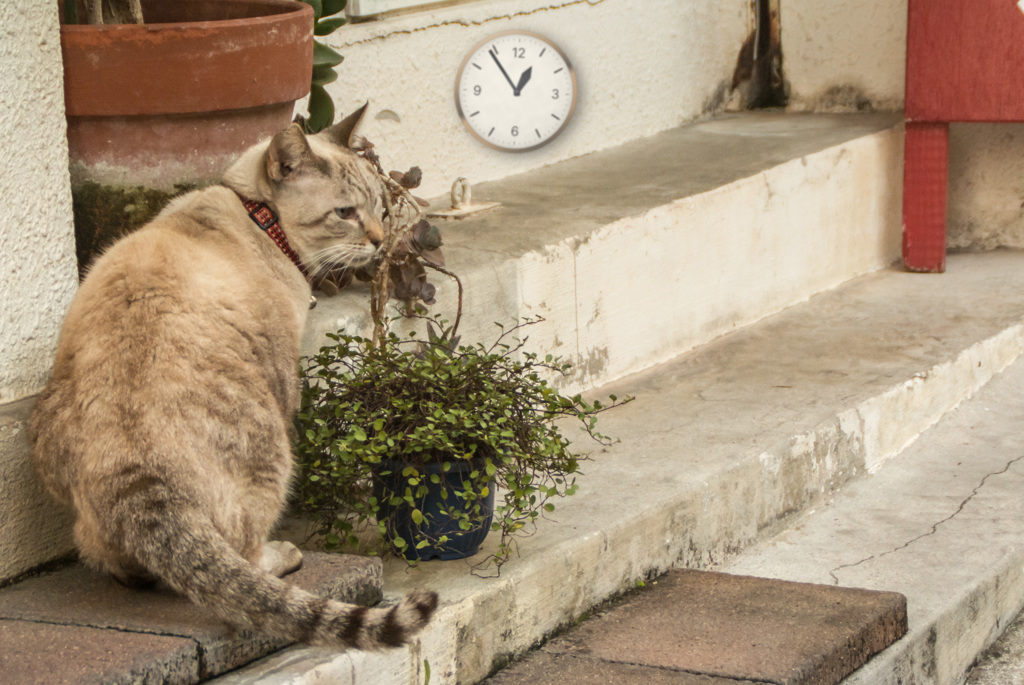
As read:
12.54
